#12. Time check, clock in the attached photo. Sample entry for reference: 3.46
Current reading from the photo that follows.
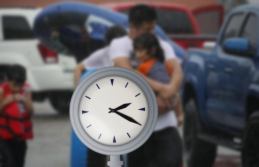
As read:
2.20
